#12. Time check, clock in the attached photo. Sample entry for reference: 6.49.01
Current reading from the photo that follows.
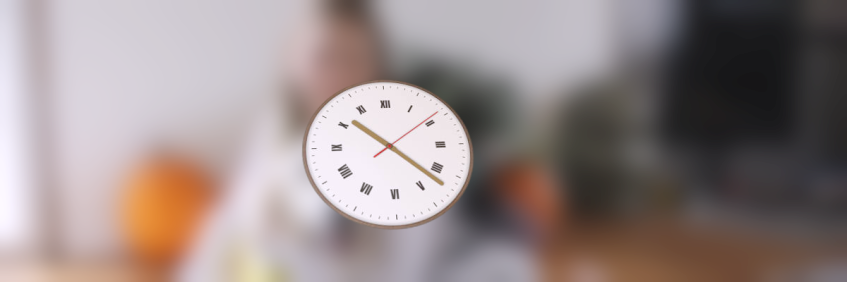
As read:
10.22.09
